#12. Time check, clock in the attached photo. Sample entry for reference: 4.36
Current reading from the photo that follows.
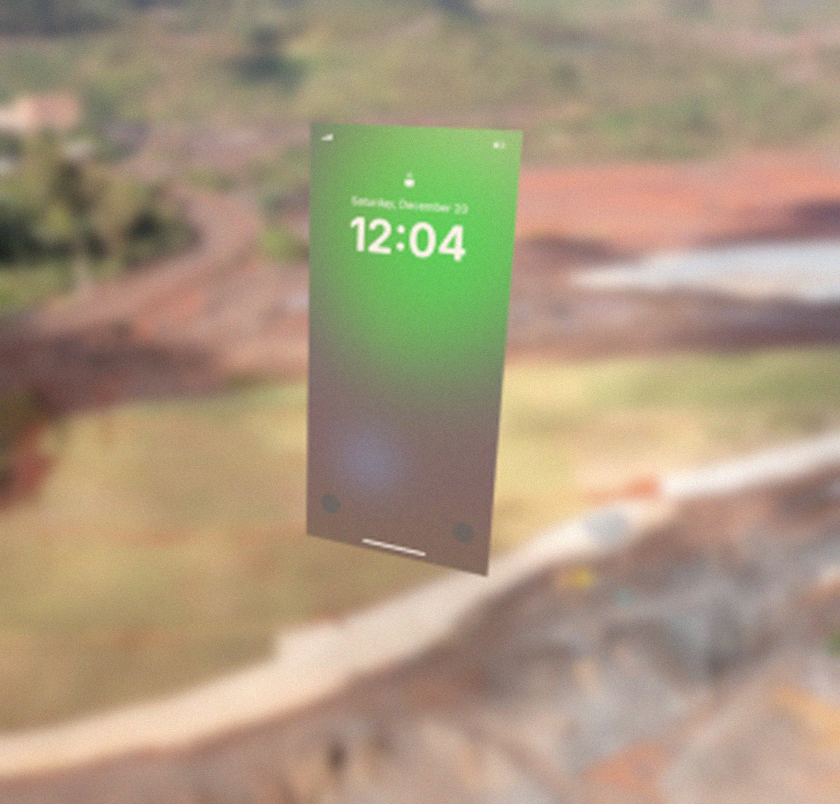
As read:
12.04
